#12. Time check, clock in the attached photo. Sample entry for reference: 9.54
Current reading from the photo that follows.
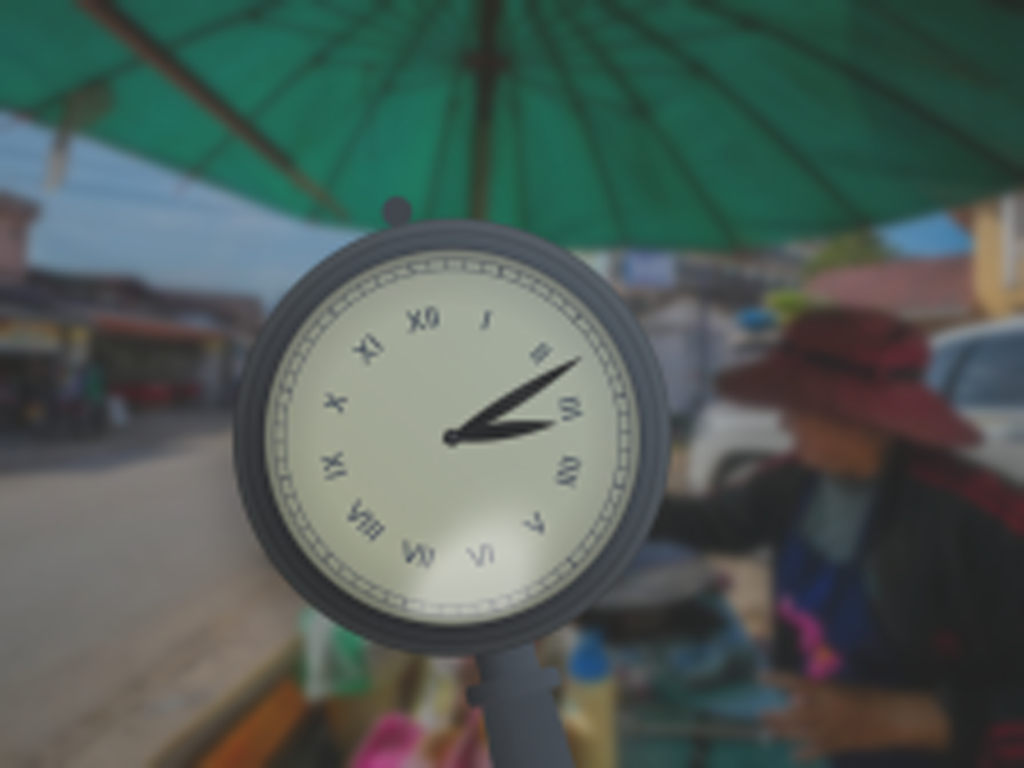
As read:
3.12
